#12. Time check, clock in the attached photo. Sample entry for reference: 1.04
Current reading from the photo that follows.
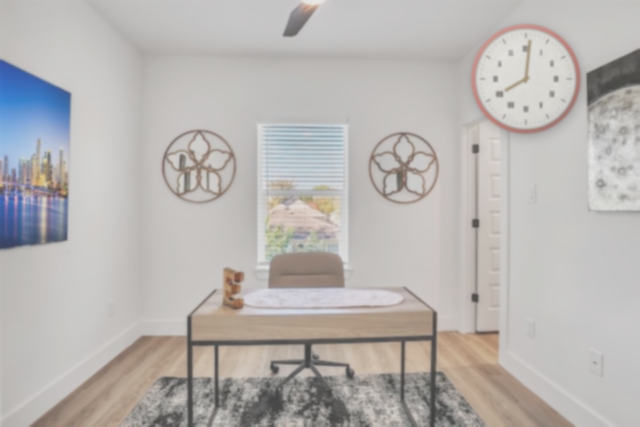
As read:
8.01
